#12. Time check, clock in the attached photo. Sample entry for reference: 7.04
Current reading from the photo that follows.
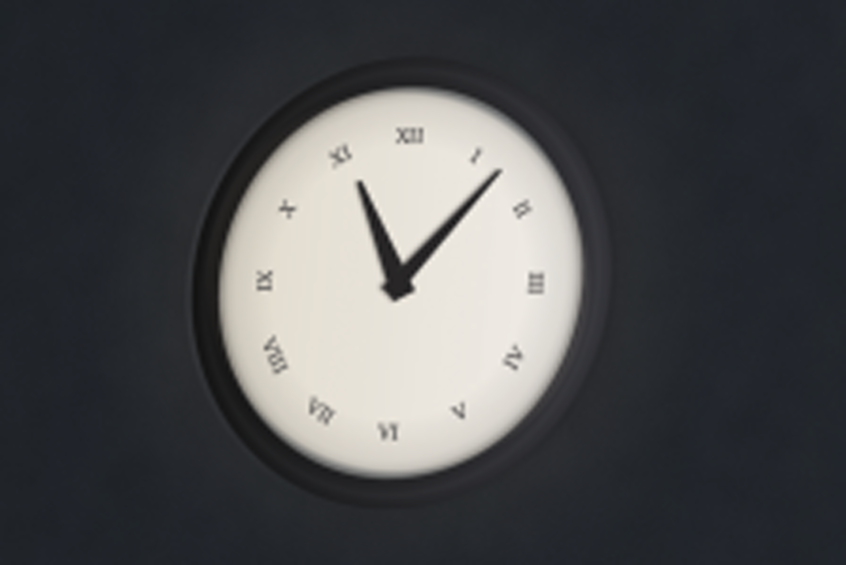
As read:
11.07
